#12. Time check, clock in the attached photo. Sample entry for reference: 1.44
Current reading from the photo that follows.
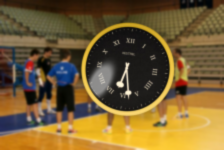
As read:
6.28
